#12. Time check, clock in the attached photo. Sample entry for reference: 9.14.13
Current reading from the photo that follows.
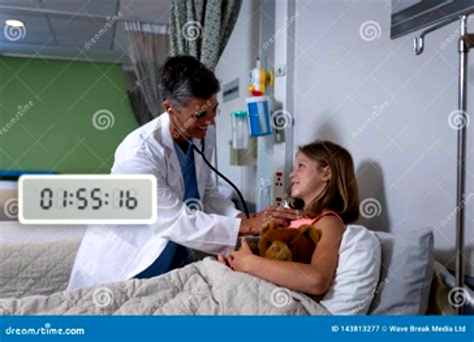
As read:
1.55.16
